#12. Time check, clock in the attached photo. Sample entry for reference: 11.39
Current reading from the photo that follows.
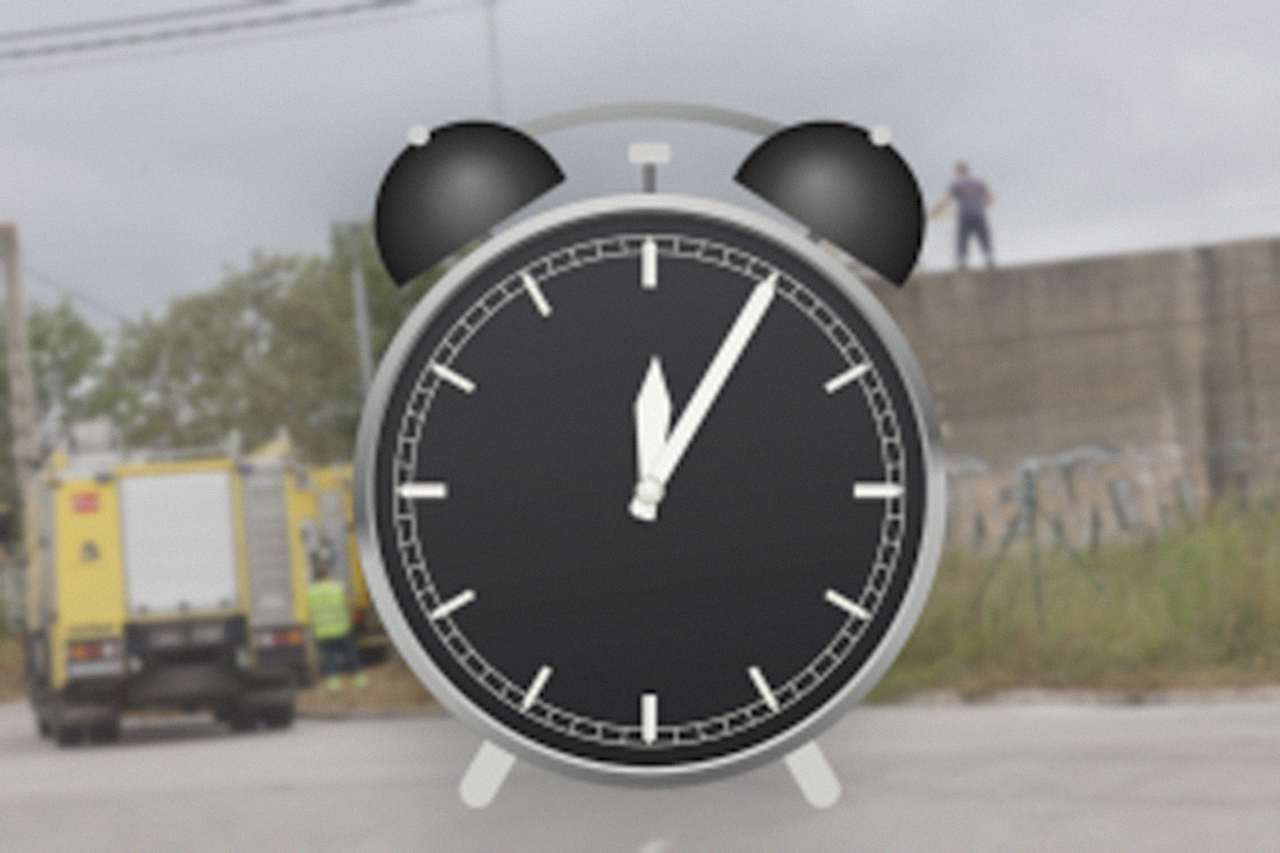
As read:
12.05
